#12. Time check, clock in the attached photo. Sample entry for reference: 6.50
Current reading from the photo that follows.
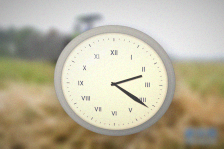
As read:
2.21
